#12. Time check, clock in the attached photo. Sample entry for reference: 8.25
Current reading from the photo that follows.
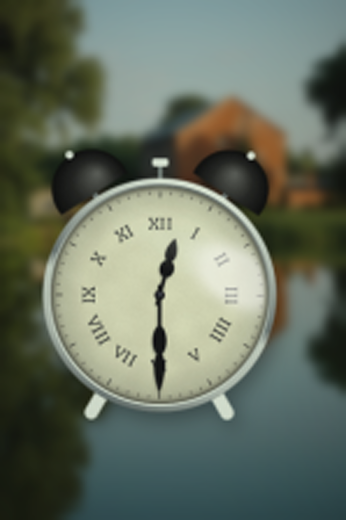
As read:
12.30
